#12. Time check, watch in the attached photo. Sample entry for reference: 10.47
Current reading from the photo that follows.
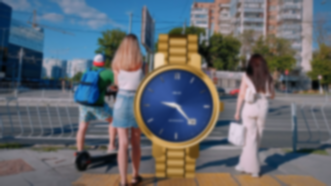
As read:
9.23
